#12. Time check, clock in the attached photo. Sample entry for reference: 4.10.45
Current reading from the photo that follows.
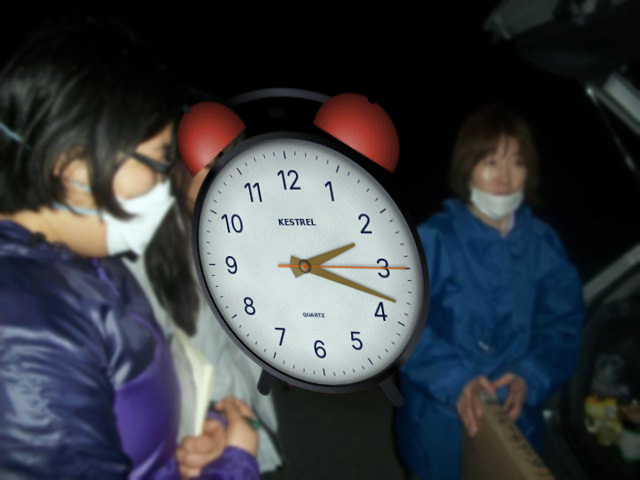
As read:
2.18.15
